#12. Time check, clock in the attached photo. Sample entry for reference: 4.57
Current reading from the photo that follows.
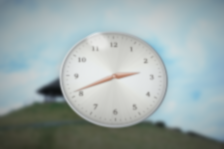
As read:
2.41
